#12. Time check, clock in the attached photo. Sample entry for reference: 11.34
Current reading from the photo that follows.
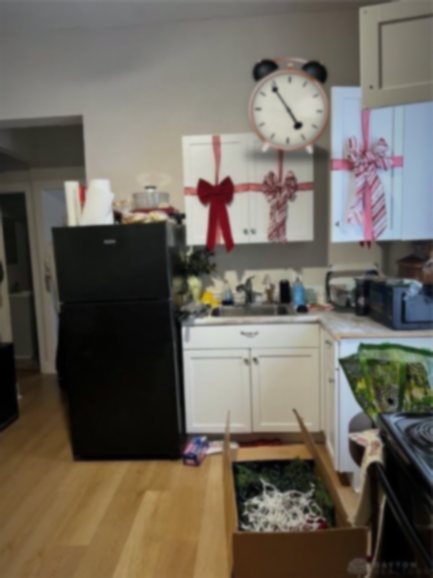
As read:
4.54
